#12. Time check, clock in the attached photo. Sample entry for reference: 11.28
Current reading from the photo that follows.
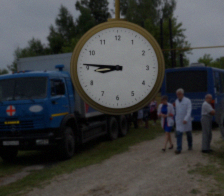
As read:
8.46
